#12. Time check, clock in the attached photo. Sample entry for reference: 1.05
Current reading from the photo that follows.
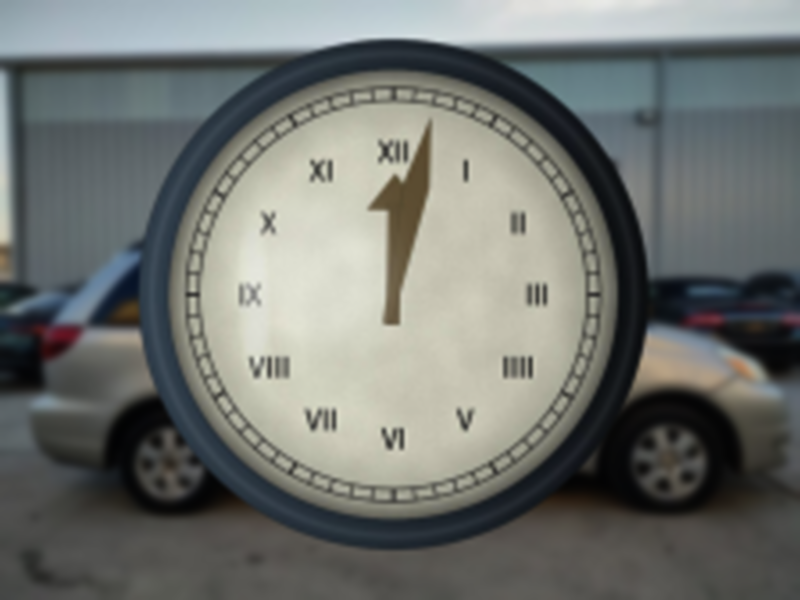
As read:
12.02
